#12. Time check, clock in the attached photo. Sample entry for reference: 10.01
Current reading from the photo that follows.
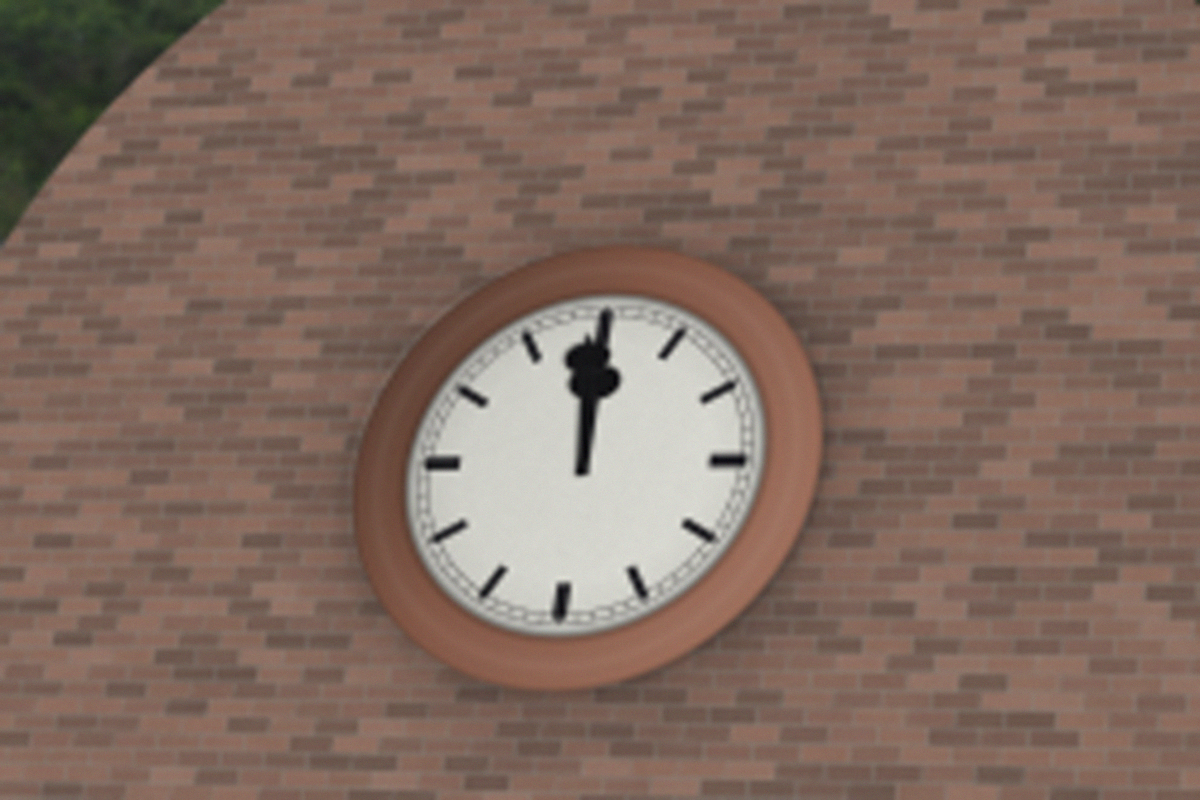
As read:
11.59
